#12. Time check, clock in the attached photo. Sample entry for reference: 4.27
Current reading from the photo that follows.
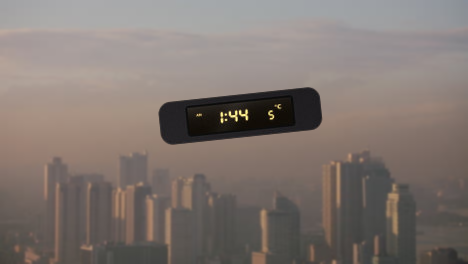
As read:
1.44
